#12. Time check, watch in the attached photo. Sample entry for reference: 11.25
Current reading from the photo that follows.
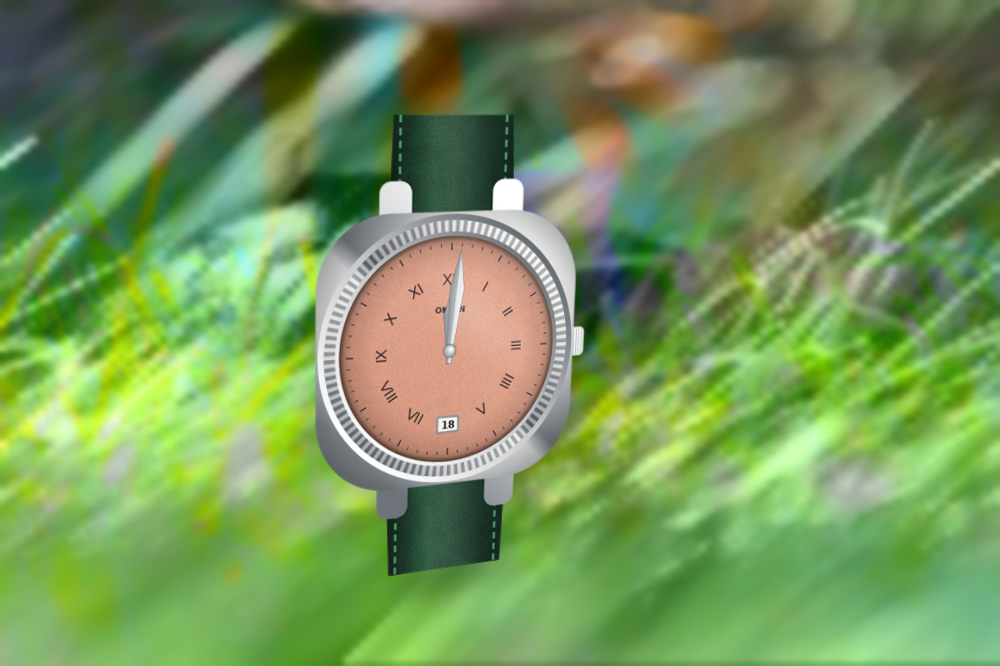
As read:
12.01
